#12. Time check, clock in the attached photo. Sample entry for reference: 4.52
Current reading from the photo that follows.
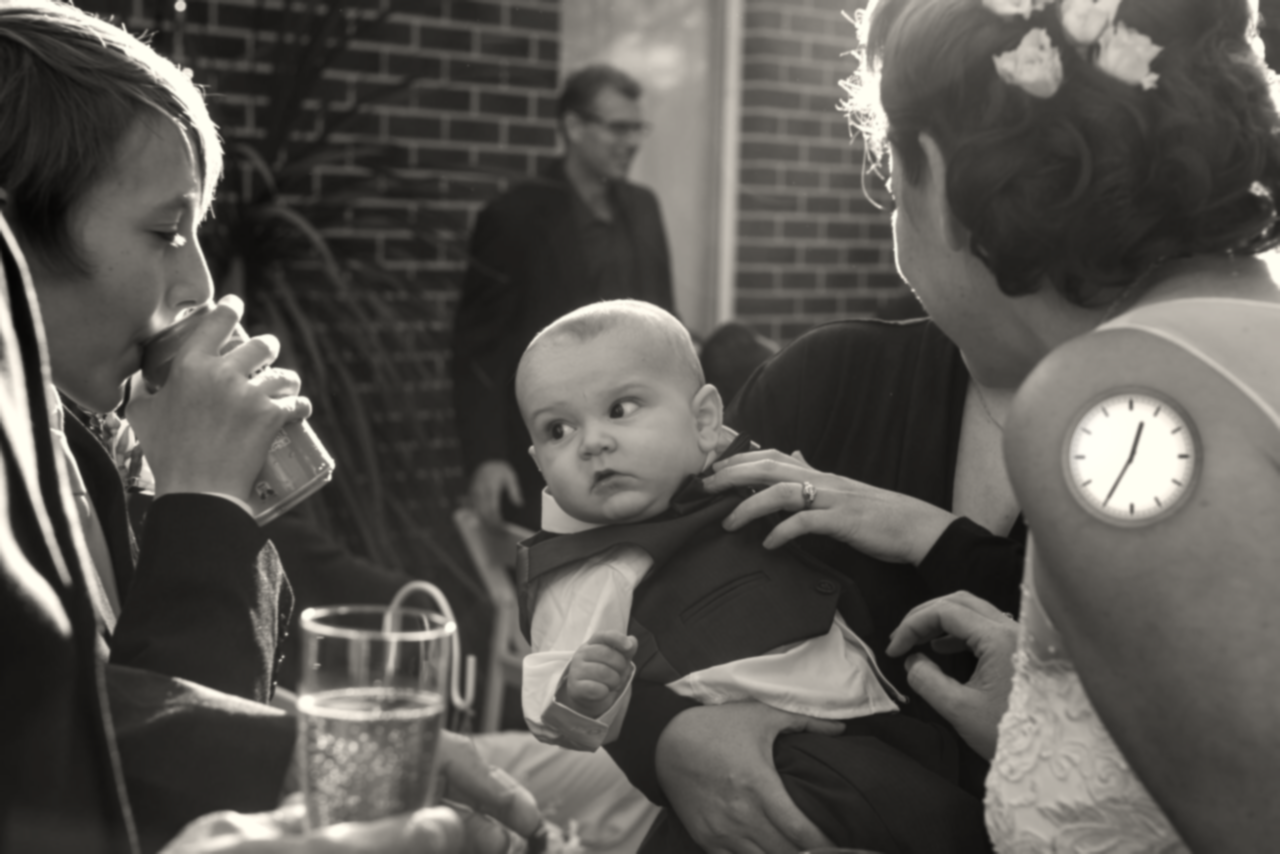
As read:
12.35
